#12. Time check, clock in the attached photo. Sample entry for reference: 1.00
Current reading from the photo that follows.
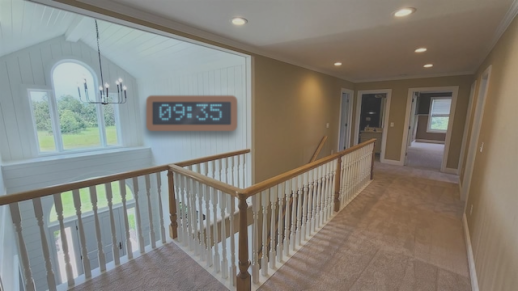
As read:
9.35
